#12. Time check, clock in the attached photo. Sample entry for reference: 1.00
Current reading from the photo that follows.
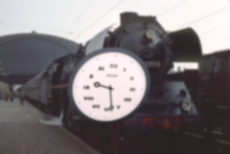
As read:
9.28
